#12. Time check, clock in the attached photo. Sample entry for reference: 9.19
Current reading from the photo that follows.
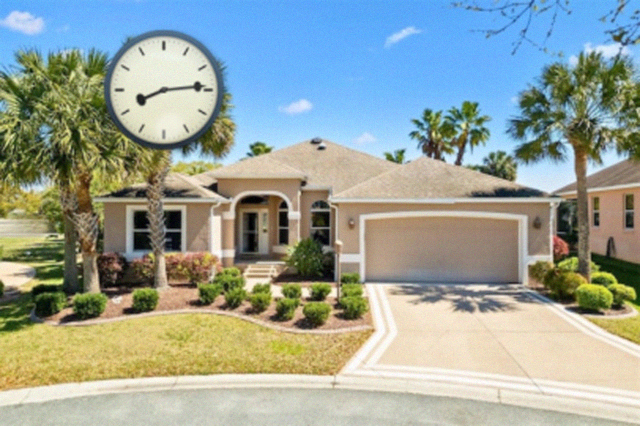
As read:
8.14
